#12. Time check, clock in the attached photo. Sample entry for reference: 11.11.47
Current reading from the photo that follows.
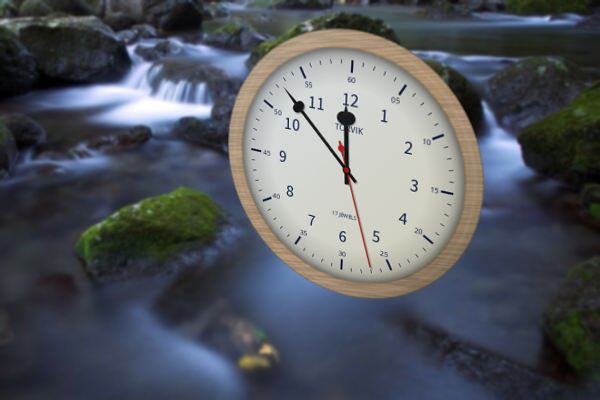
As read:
11.52.27
